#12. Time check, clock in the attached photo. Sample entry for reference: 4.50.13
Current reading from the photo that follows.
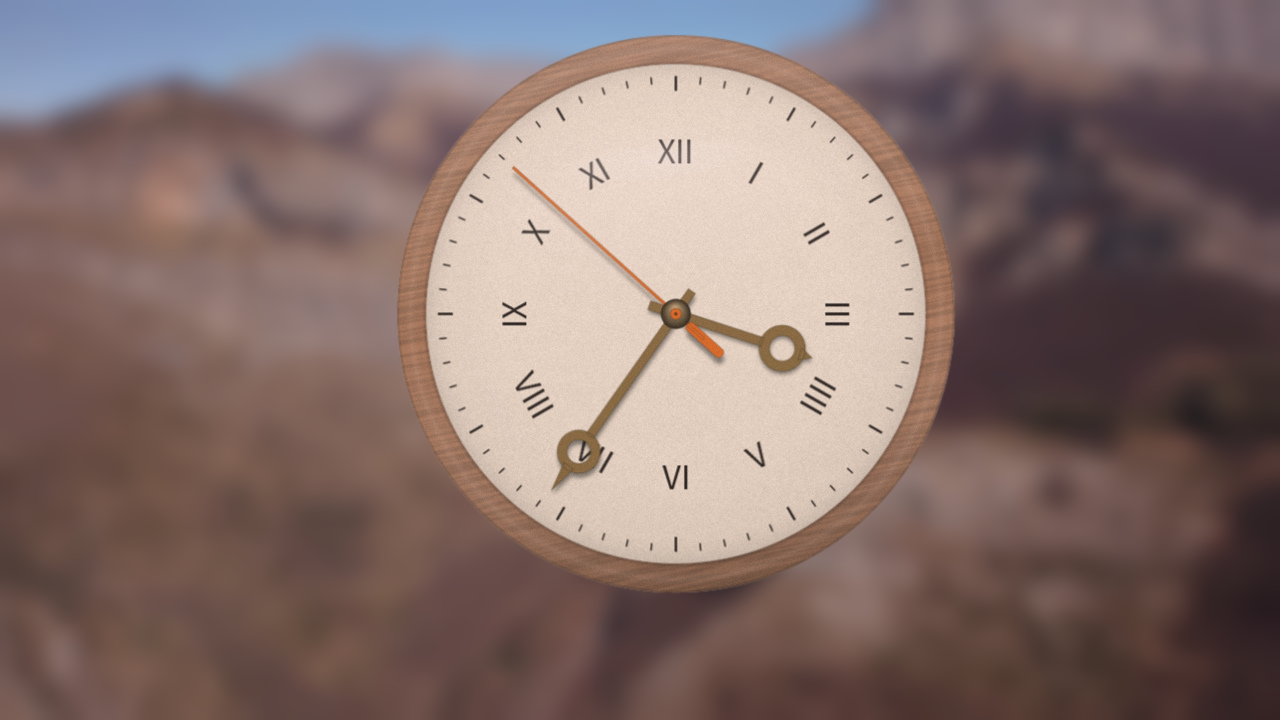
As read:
3.35.52
